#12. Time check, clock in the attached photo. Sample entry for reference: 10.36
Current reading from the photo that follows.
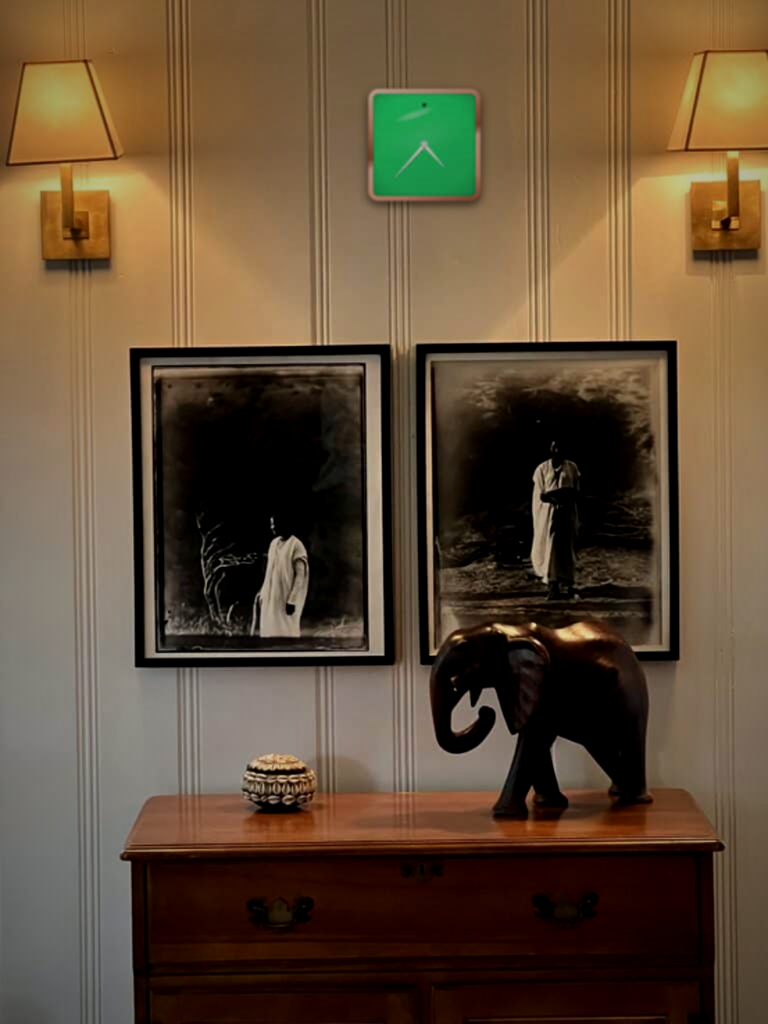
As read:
4.37
